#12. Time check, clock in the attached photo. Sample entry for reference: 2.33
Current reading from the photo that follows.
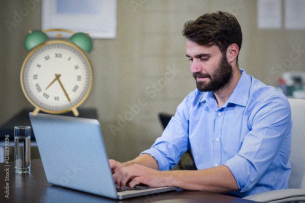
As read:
7.25
